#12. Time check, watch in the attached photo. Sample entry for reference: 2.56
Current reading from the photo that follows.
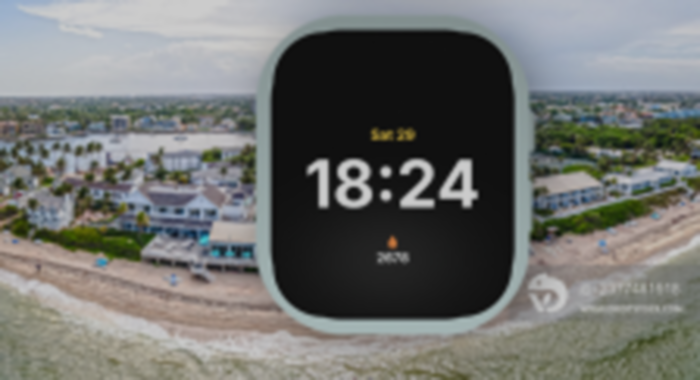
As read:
18.24
